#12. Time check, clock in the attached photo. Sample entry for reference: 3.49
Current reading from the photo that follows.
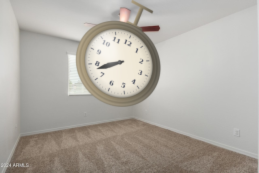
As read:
7.38
